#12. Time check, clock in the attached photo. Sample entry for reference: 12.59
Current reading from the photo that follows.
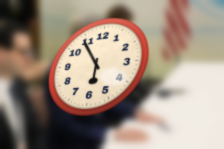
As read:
5.54
